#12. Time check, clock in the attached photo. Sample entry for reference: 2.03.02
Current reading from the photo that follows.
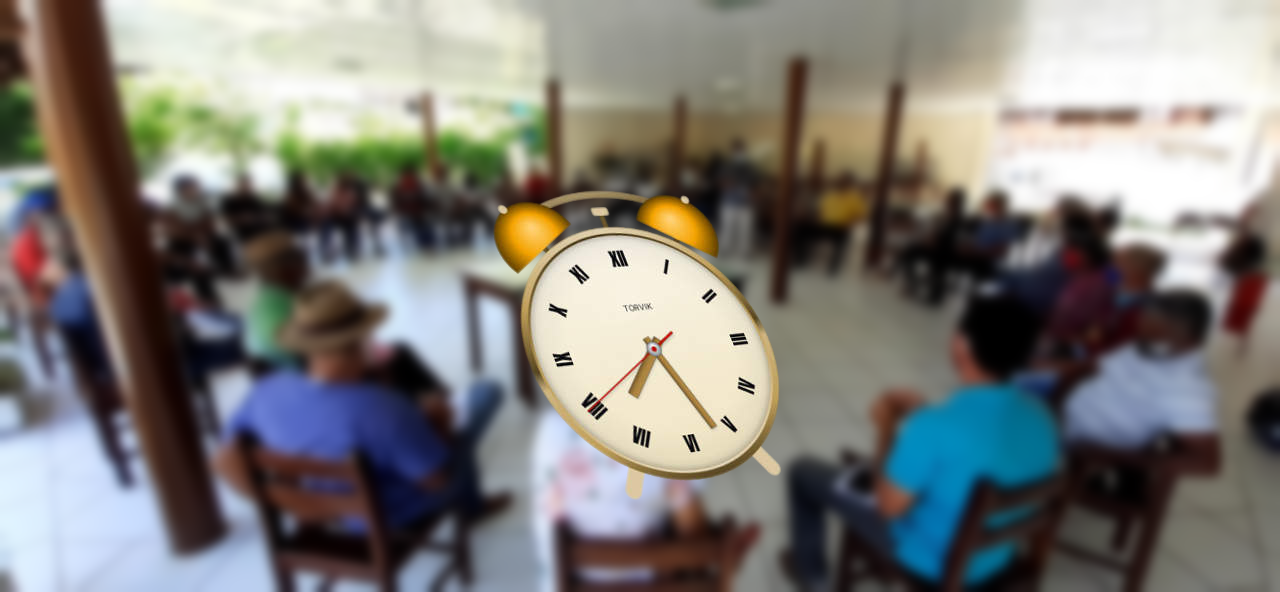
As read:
7.26.40
